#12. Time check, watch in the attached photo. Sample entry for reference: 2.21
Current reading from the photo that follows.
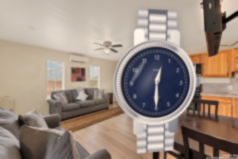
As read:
12.30
